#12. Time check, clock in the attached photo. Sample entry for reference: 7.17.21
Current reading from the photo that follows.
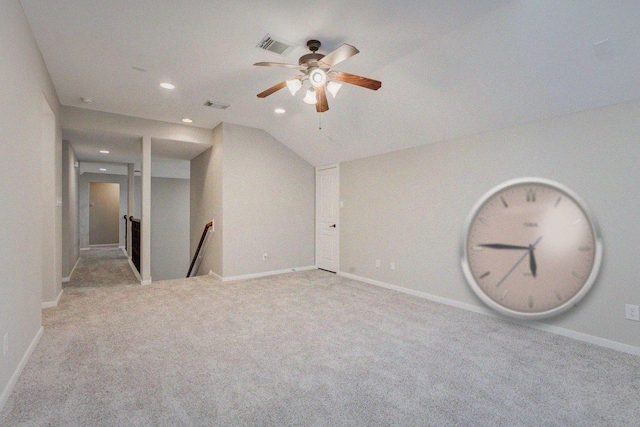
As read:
5.45.37
